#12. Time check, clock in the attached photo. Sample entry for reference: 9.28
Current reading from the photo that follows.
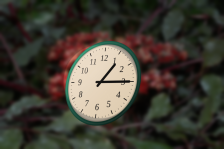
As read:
1.15
